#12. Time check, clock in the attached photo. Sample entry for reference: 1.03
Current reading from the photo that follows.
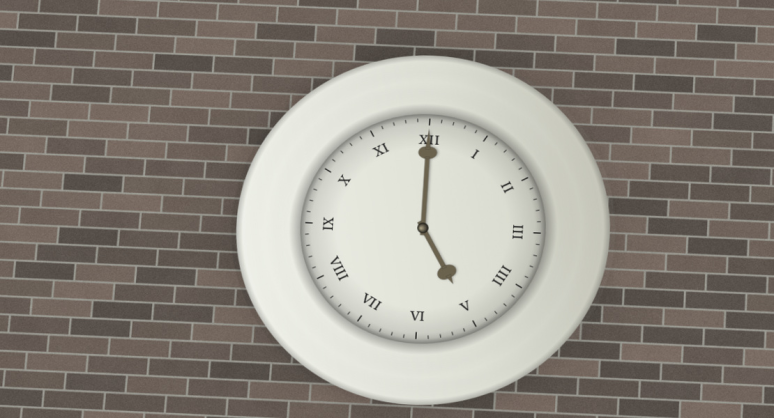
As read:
5.00
